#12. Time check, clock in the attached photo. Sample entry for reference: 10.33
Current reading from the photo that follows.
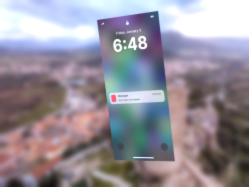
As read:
6.48
